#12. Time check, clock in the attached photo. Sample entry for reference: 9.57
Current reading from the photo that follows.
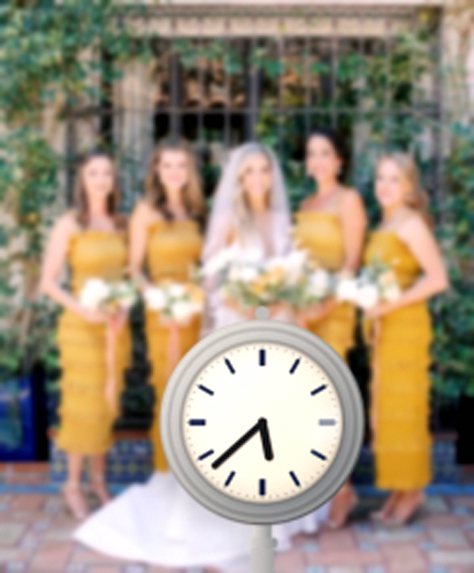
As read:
5.38
